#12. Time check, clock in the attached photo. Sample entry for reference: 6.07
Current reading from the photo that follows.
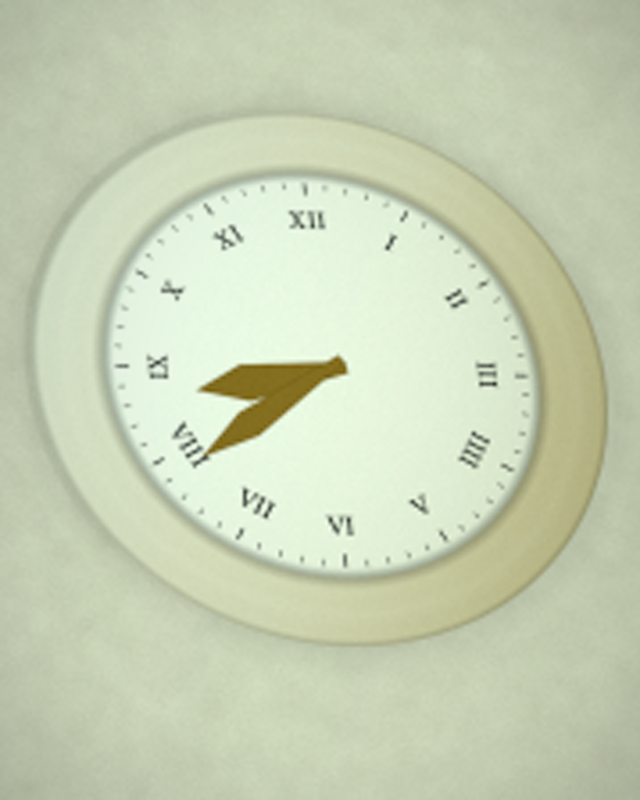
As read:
8.39
